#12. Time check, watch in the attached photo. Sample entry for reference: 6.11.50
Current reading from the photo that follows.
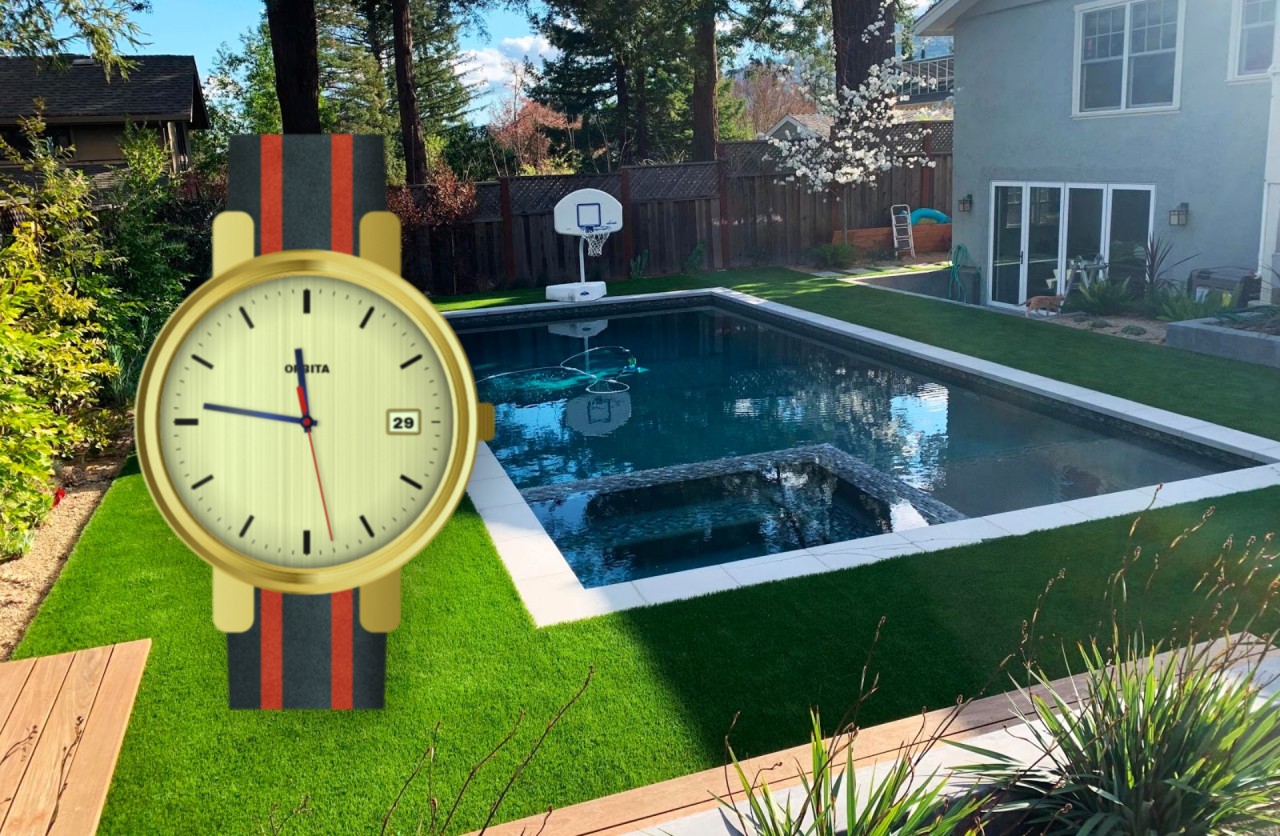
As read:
11.46.28
